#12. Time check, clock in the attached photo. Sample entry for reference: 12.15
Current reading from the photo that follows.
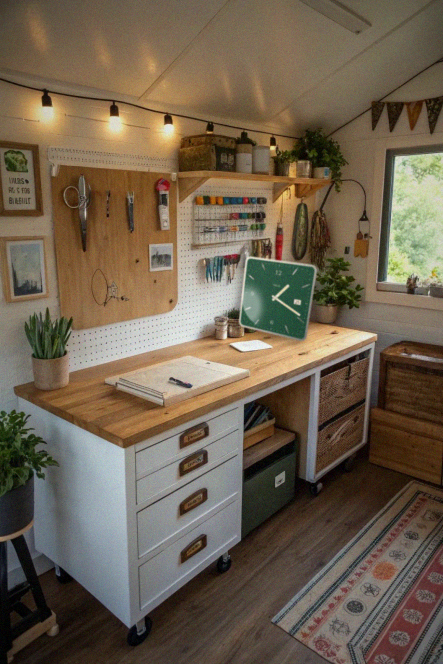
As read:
1.19
